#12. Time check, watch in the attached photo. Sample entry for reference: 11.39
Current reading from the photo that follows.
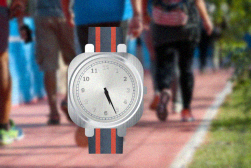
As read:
5.26
